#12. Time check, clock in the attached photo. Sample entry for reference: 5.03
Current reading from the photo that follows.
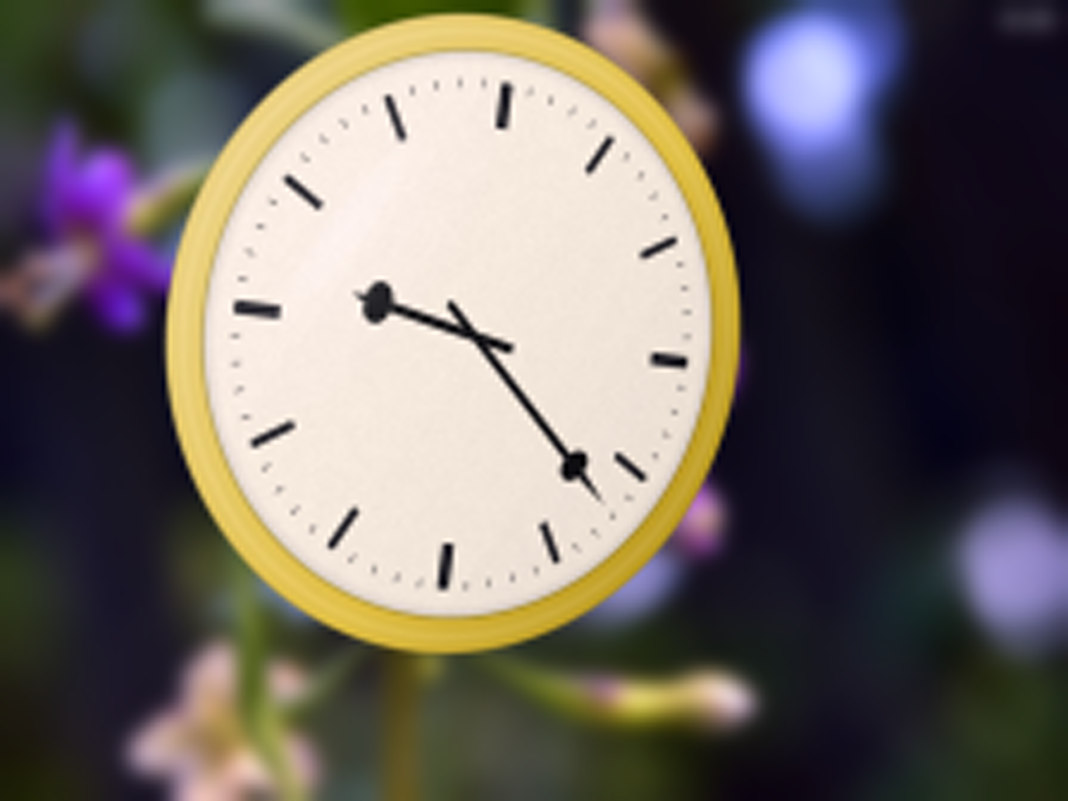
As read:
9.22
